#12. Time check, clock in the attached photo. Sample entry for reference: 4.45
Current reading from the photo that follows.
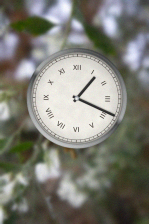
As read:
1.19
